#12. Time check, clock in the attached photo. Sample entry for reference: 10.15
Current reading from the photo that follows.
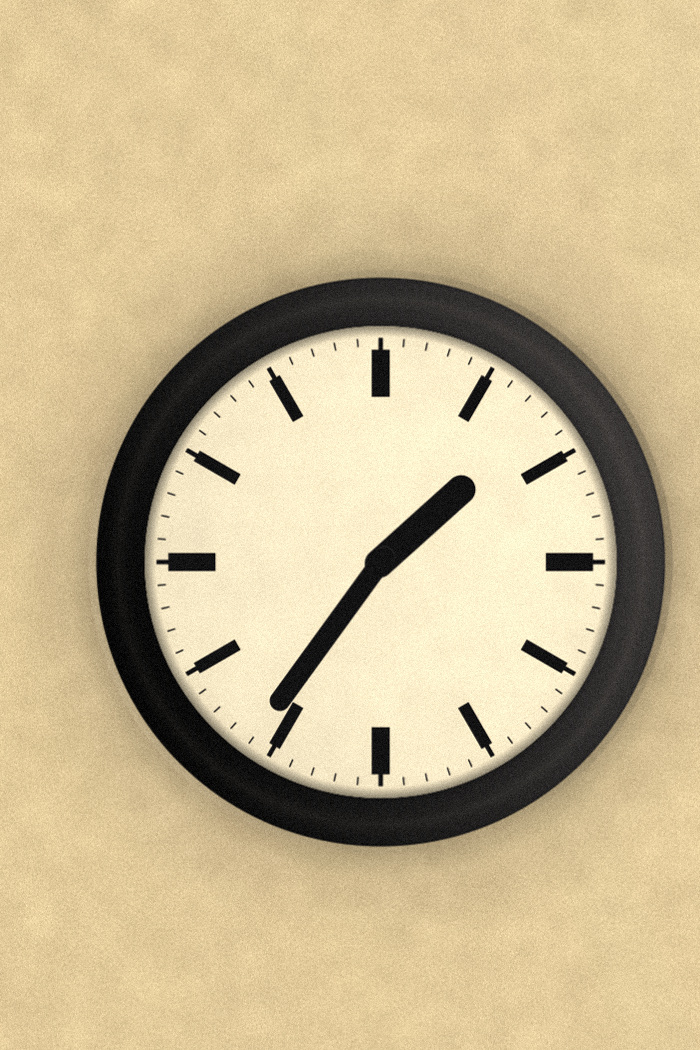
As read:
1.36
